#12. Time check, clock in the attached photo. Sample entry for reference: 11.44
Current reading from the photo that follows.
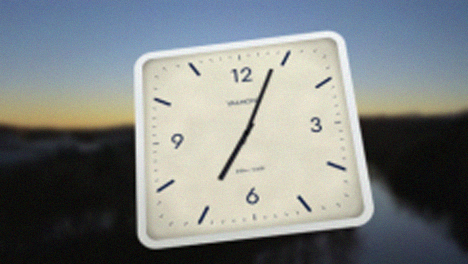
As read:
7.04
